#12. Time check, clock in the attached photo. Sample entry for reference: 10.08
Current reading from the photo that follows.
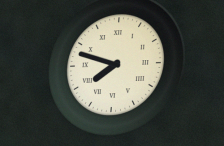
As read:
7.48
